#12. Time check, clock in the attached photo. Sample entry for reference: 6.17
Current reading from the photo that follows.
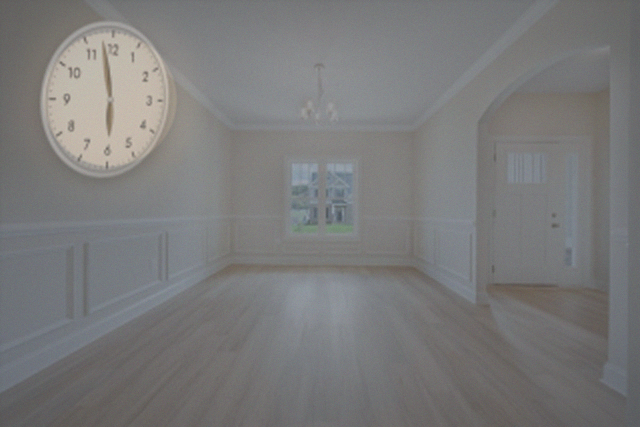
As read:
5.58
